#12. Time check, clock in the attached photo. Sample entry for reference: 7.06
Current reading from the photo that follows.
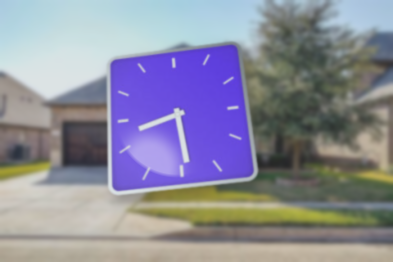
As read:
8.29
